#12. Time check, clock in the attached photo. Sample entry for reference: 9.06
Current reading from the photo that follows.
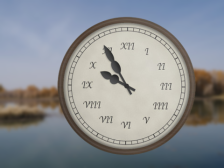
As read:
9.55
